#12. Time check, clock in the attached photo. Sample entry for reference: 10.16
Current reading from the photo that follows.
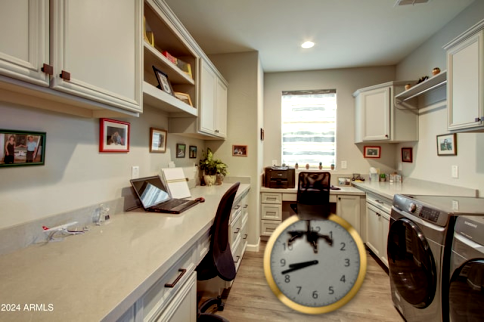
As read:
8.42
